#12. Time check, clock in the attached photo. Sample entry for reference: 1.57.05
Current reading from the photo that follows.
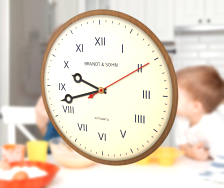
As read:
9.42.10
